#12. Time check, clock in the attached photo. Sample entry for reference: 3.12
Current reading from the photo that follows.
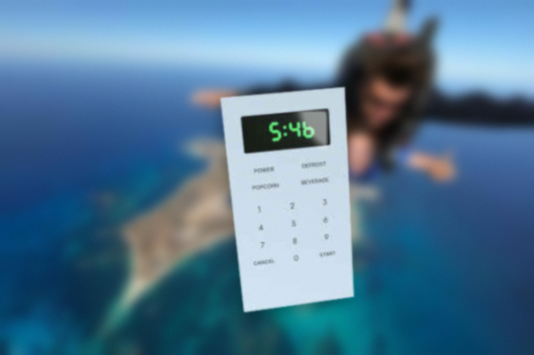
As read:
5.46
